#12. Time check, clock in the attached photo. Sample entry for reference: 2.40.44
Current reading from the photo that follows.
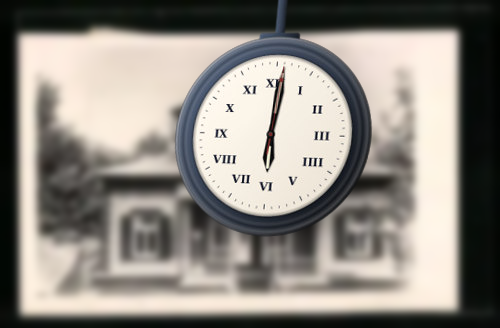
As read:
6.01.01
